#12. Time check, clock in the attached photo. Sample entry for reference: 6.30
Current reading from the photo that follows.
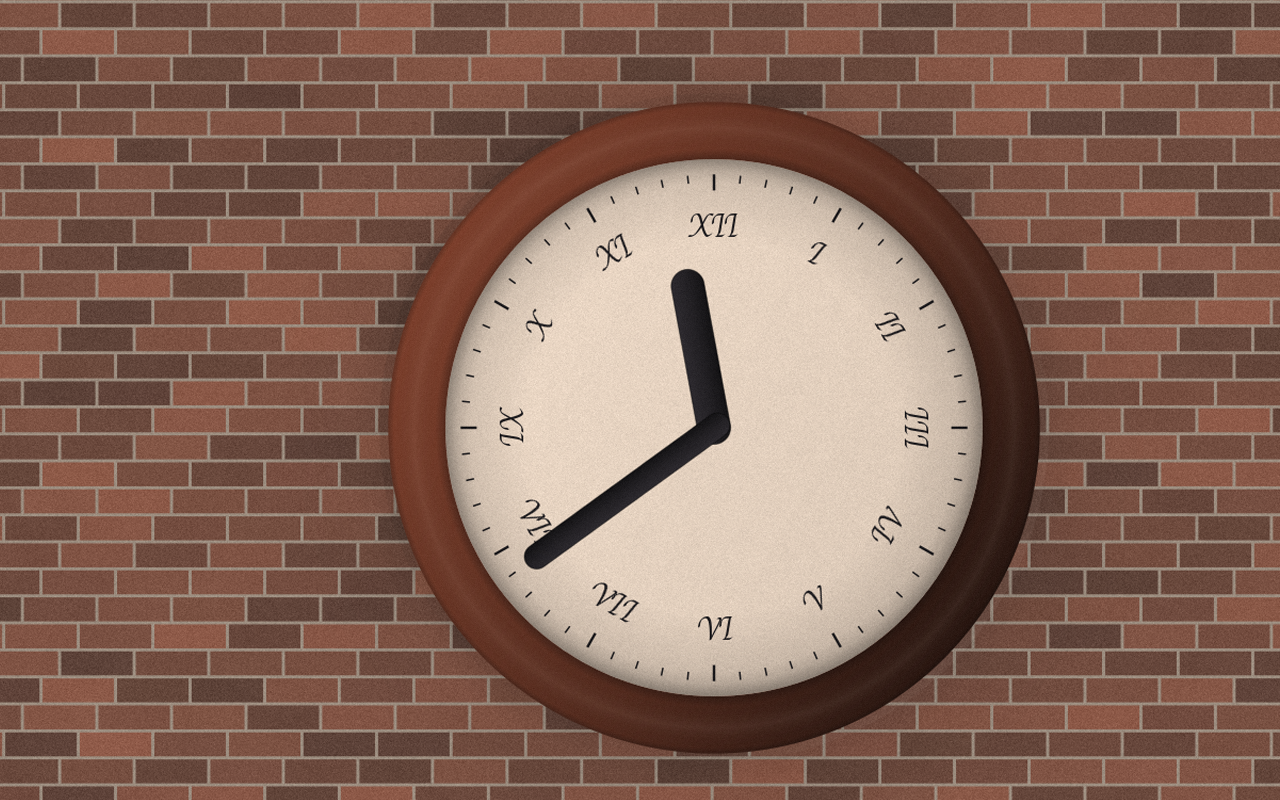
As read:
11.39
